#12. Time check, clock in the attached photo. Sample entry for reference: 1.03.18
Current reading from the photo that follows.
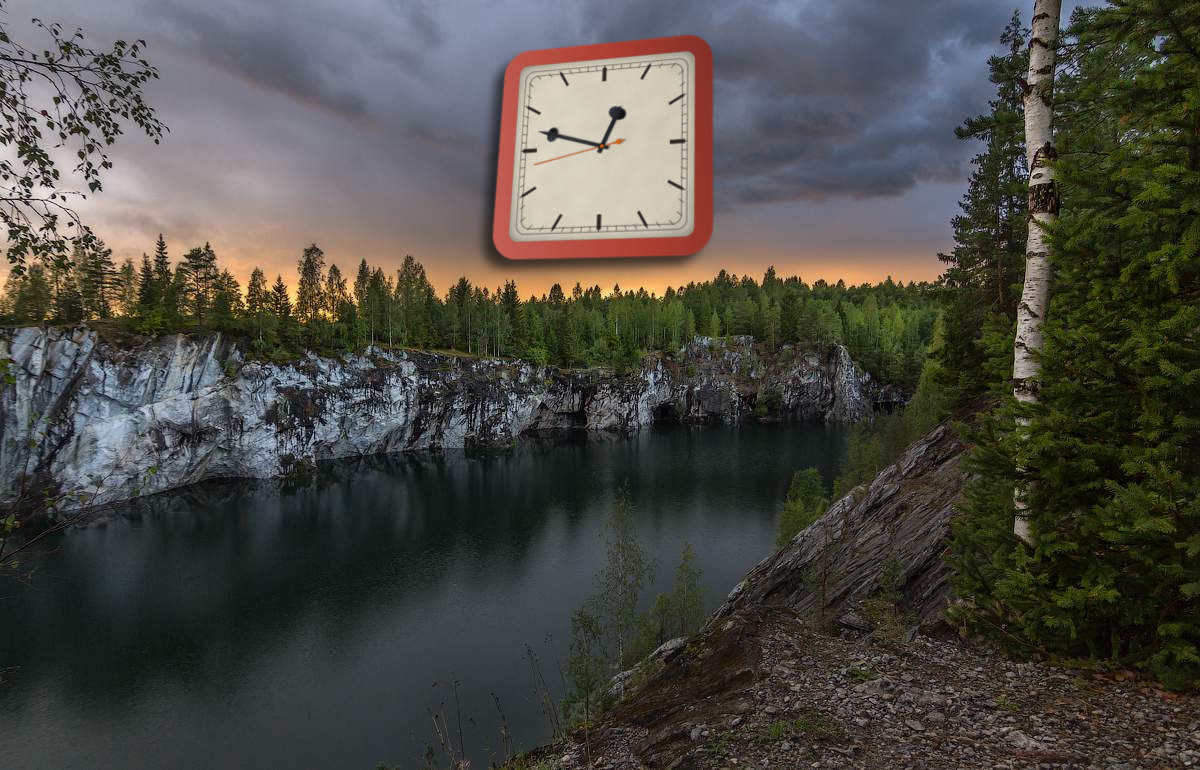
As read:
12.47.43
